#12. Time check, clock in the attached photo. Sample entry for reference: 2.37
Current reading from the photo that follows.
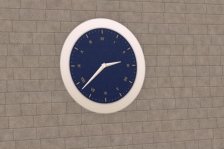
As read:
2.38
